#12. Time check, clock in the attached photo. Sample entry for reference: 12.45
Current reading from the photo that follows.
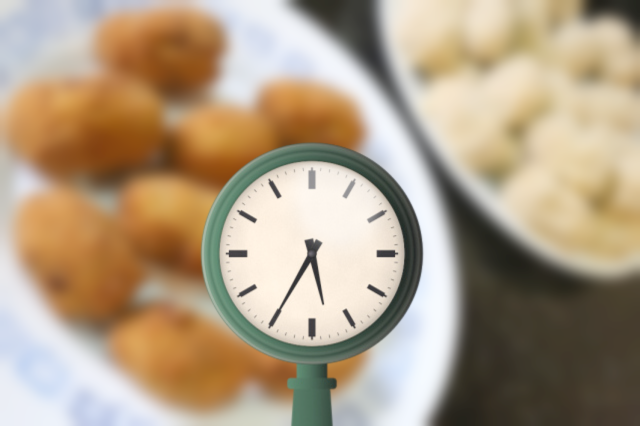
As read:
5.35
